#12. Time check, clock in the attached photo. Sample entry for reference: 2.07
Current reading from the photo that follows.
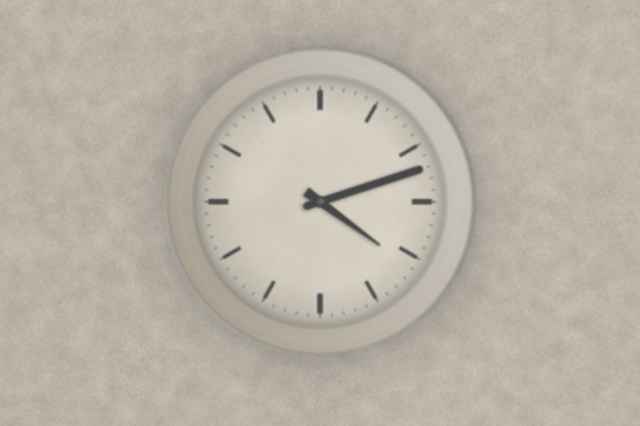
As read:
4.12
